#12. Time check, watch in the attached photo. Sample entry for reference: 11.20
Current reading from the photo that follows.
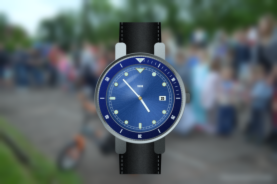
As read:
4.53
